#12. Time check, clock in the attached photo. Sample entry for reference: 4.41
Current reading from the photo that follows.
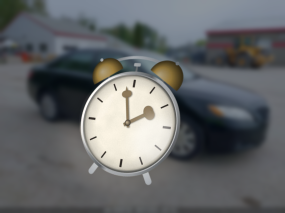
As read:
1.58
